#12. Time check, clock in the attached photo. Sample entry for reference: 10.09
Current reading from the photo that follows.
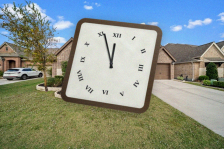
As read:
11.56
